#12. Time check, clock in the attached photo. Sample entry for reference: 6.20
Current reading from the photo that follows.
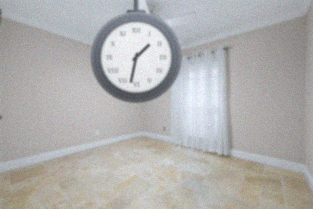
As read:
1.32
